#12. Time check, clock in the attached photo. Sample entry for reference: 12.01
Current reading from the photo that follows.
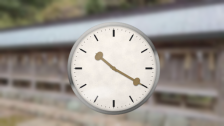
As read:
10.20
